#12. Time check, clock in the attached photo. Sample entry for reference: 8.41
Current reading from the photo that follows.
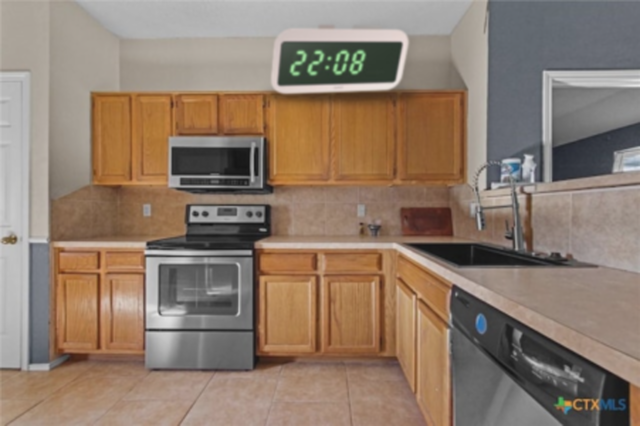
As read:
22.08
